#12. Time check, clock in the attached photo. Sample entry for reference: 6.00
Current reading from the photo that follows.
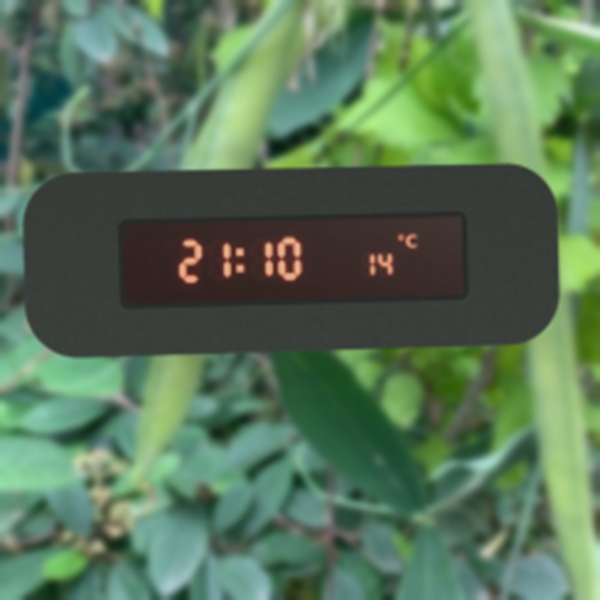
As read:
21.10
